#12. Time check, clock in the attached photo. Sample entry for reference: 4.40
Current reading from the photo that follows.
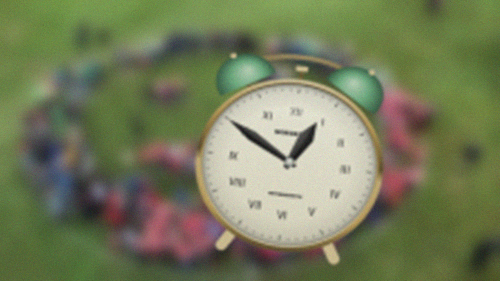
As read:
12.50
